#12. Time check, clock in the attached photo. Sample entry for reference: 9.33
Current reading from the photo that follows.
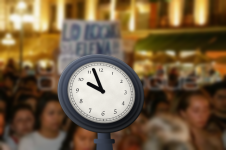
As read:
9.57
